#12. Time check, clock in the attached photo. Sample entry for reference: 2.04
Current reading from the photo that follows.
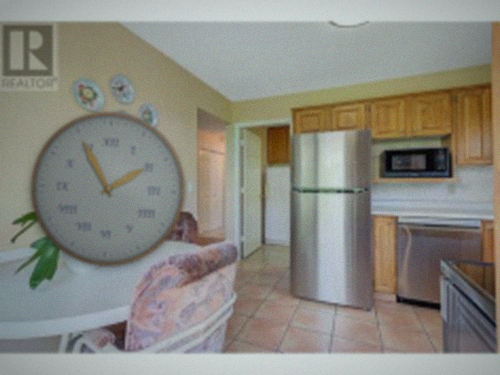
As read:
1.55
